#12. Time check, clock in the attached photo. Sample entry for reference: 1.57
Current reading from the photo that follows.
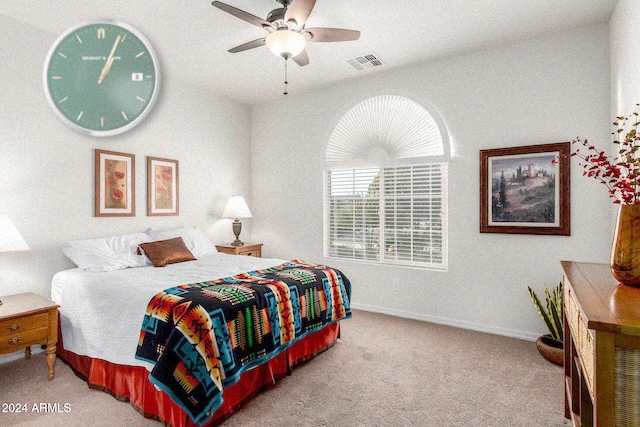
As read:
1.04
